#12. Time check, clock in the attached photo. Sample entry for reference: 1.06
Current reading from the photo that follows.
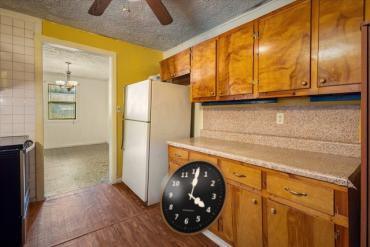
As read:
4.01
